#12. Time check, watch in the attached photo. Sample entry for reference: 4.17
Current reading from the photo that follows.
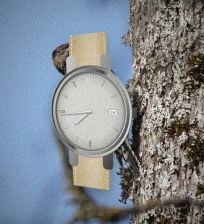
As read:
7.44
